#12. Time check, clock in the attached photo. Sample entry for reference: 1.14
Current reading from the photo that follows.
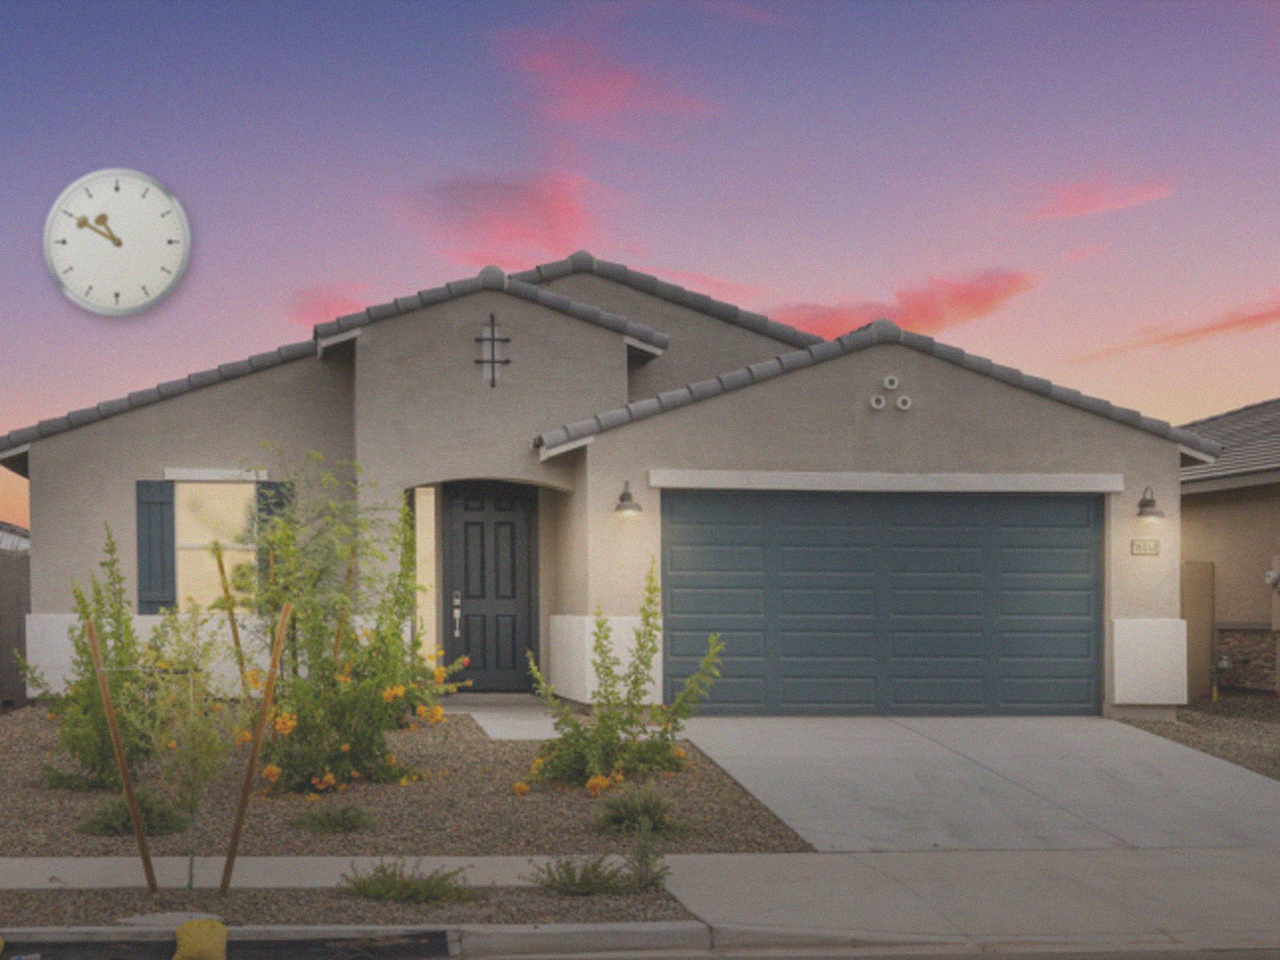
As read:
10.50
